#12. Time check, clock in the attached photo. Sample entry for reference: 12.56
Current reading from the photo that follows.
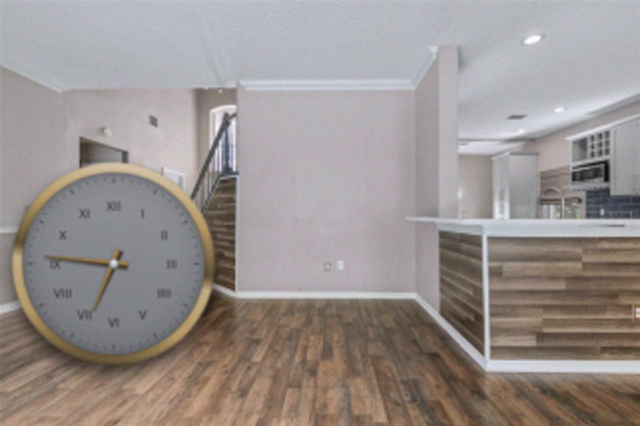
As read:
6.46
